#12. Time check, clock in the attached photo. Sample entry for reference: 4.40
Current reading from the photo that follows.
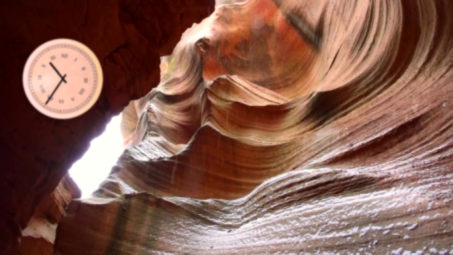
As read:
10.35
